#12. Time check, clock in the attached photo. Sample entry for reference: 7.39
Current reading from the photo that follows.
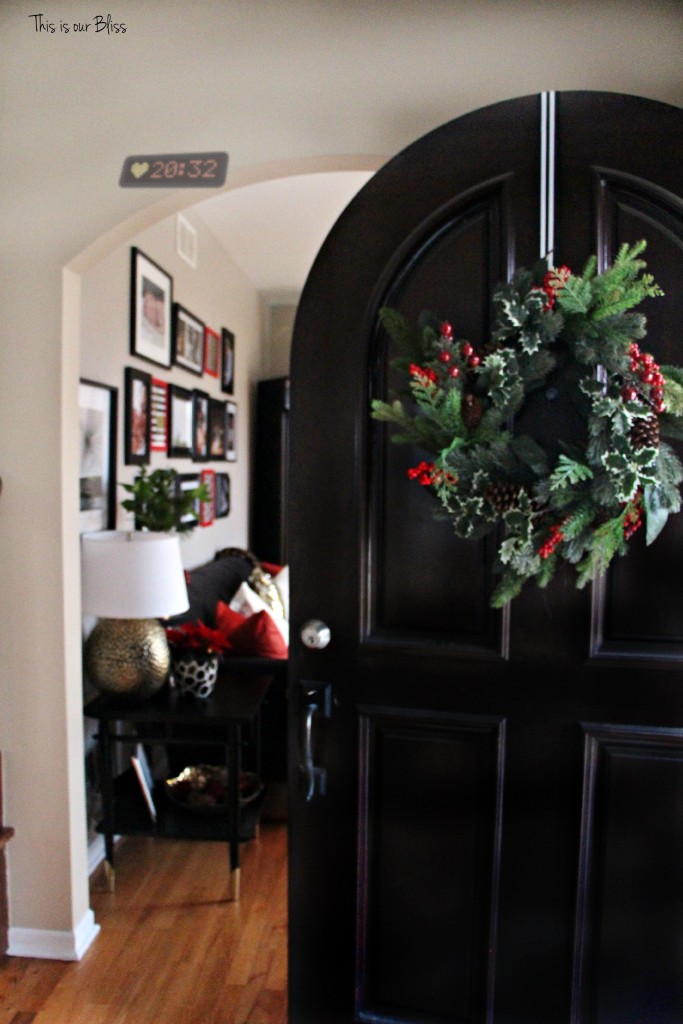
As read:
20.32
